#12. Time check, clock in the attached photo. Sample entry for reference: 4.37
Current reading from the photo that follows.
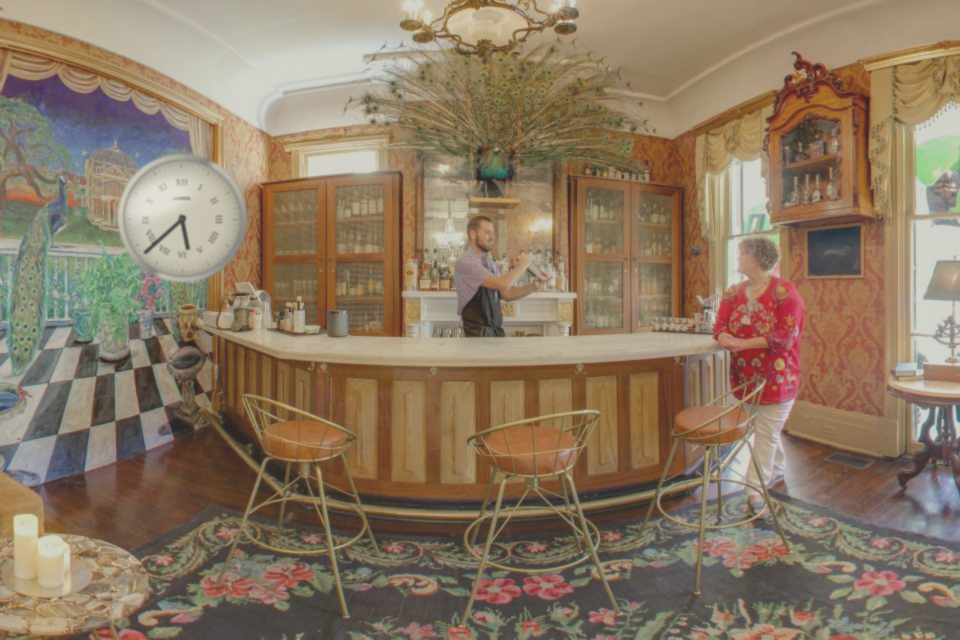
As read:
5.38
